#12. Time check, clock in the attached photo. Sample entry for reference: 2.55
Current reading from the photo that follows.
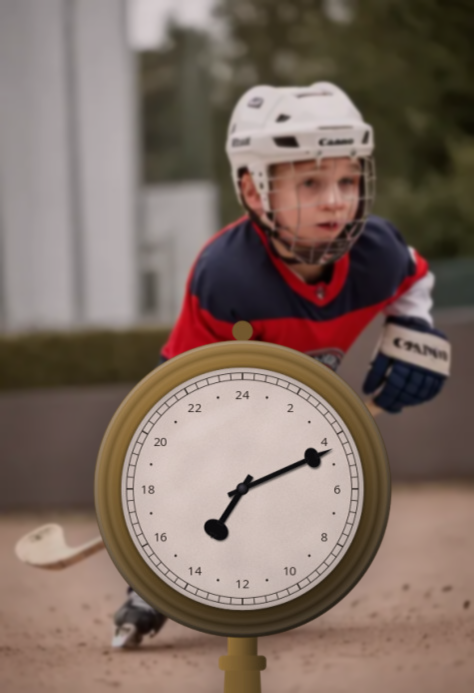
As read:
14.11
